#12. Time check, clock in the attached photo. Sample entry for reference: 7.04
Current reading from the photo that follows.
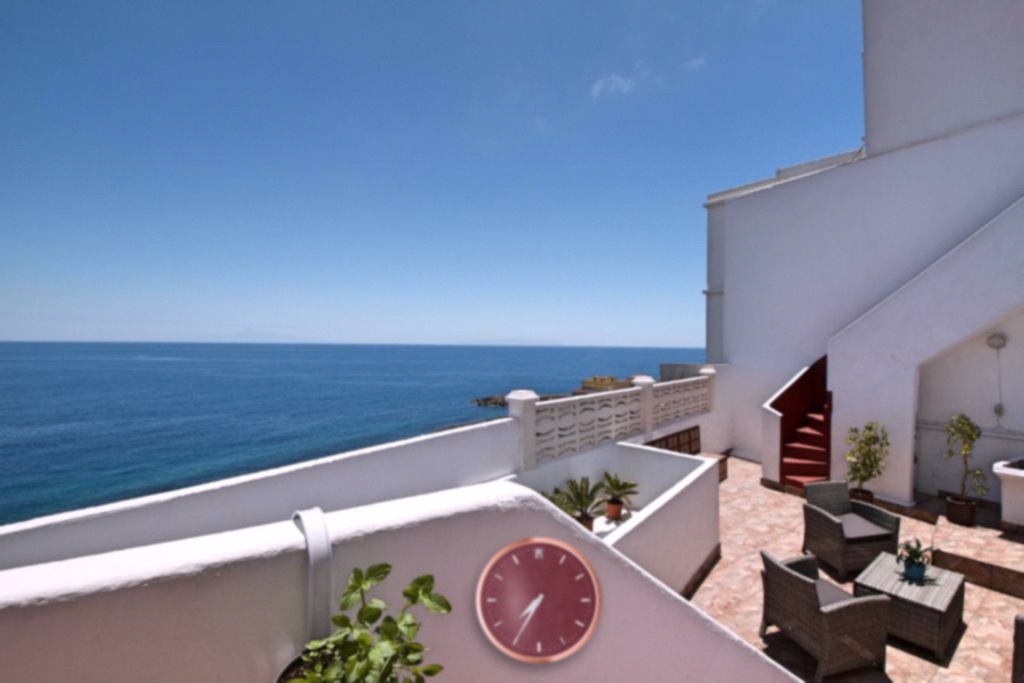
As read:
7.35
